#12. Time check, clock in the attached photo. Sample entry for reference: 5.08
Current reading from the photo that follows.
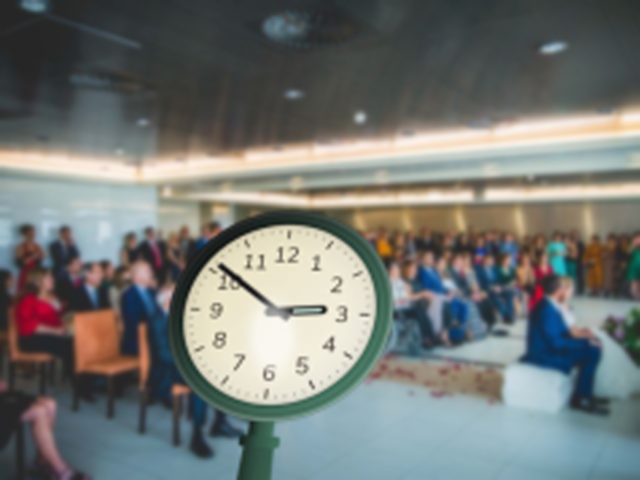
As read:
2.51
